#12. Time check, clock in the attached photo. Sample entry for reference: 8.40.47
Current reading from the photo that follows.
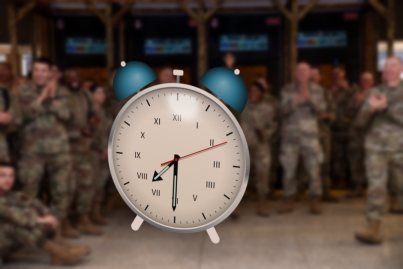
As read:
7.30.11
